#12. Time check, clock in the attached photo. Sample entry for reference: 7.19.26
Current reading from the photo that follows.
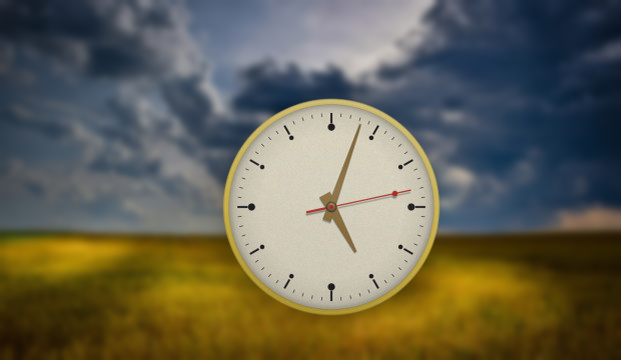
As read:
5.03.13
